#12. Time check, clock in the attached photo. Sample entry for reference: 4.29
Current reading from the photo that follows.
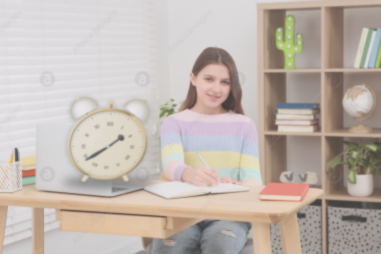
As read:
1.39
